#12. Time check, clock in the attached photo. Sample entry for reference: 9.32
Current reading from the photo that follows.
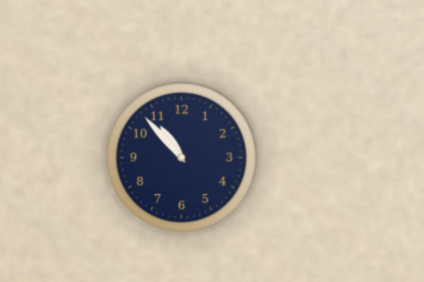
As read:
10.53
